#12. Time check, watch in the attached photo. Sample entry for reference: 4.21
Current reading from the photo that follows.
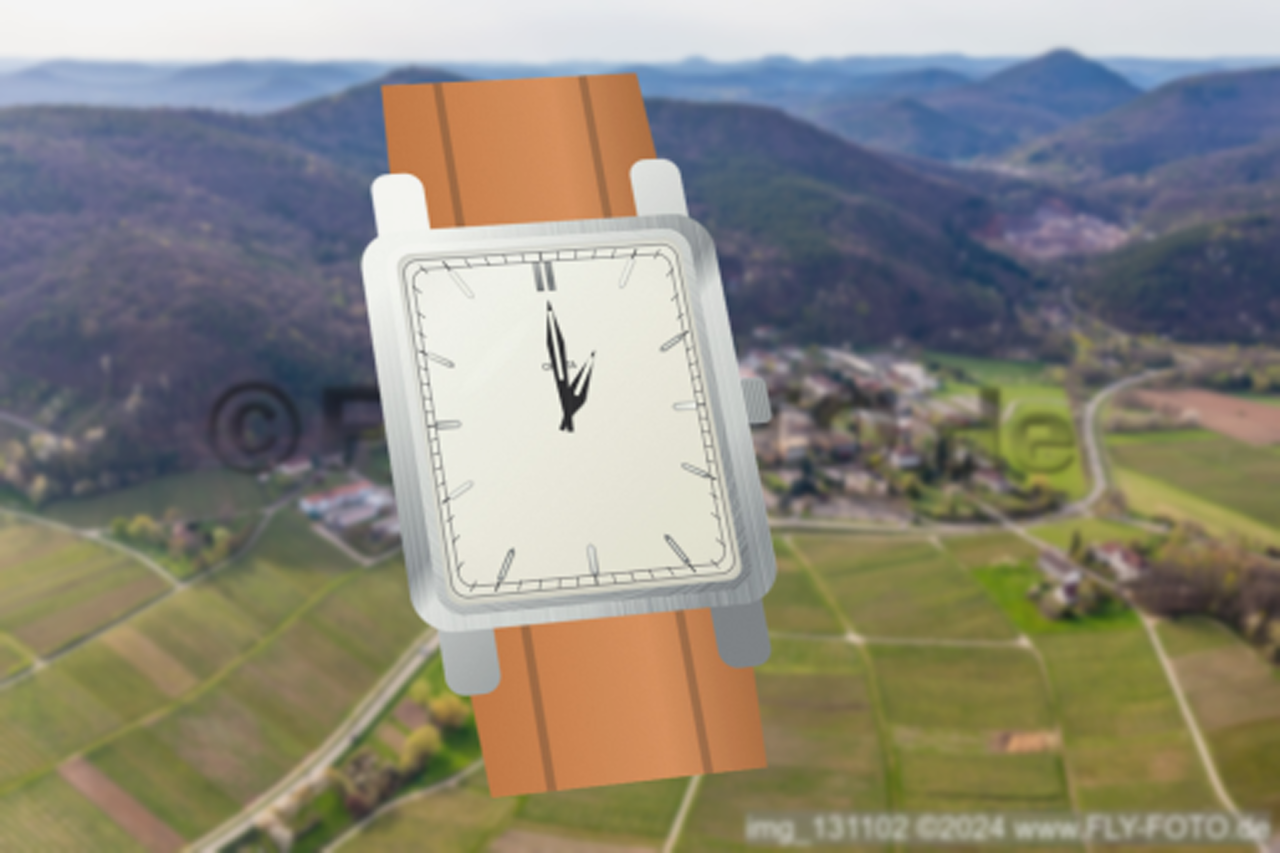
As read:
1.00
